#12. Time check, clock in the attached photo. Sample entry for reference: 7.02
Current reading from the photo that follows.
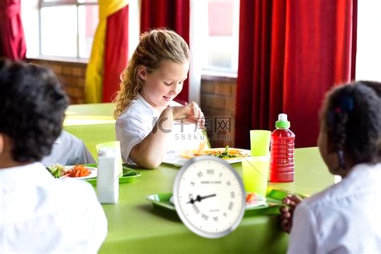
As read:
8.43
